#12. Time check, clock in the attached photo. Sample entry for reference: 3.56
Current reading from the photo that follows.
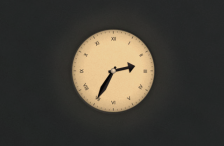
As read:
2.35
